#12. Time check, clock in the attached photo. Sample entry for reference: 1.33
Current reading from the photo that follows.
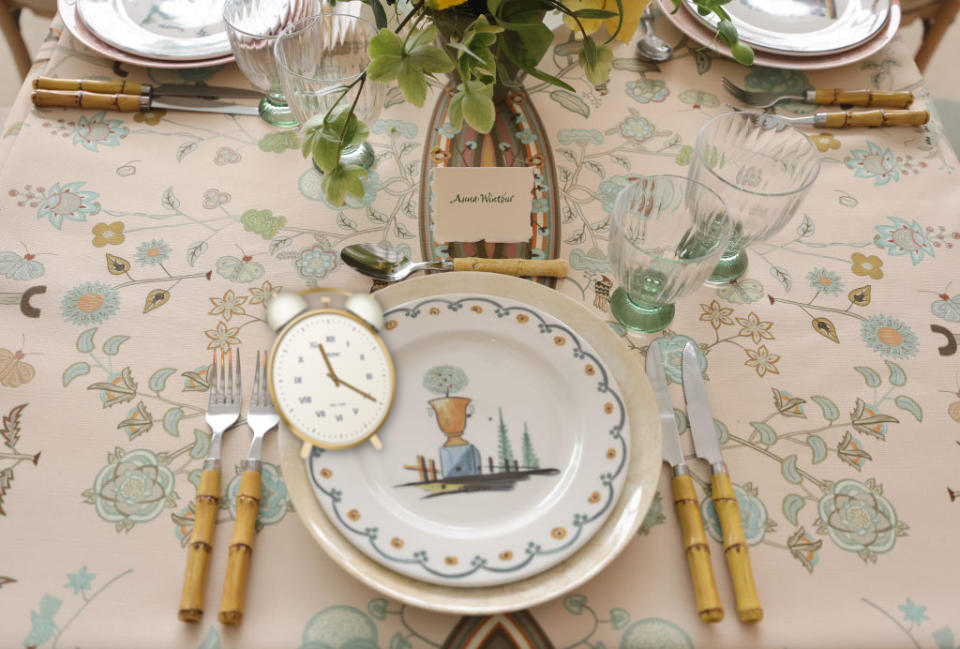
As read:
11.20
